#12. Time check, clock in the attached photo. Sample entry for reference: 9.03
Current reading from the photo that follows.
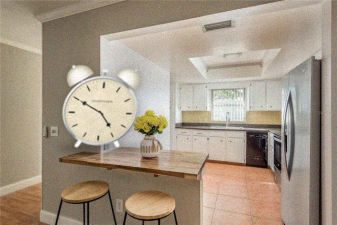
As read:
4.50
